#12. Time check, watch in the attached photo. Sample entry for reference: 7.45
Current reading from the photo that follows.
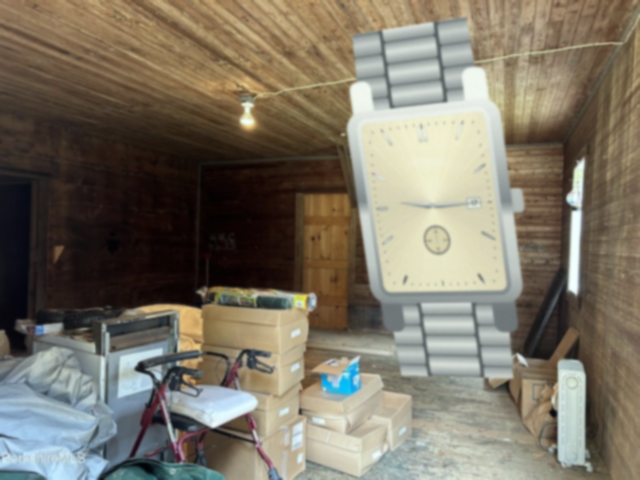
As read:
9.15
